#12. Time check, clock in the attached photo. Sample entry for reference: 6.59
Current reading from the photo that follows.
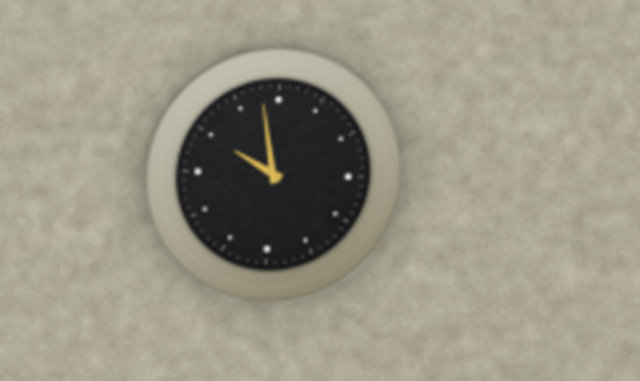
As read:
9.58
